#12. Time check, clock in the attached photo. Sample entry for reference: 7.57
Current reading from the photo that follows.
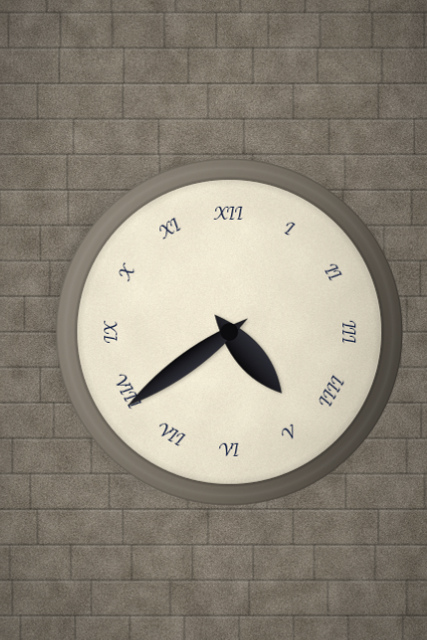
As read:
4.39
